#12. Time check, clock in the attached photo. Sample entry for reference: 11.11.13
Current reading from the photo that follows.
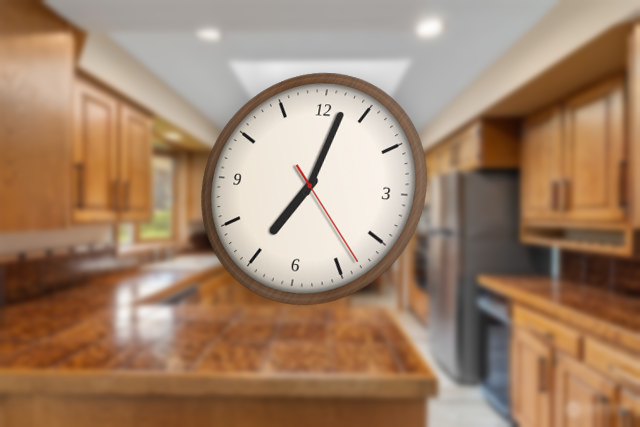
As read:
7.02.23
